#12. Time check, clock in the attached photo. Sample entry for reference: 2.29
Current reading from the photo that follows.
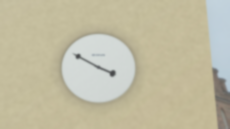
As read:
3.50
